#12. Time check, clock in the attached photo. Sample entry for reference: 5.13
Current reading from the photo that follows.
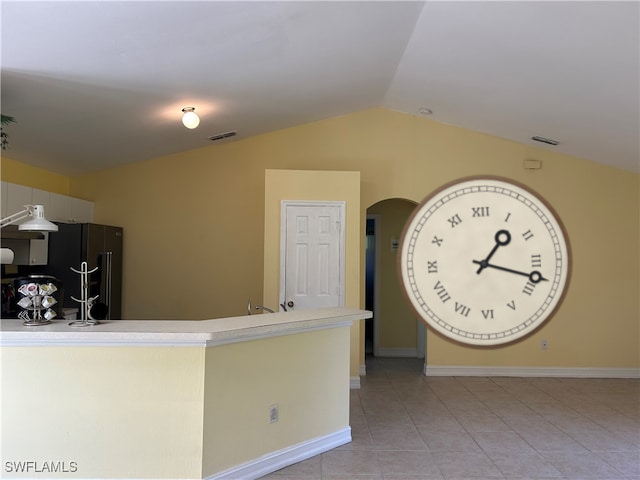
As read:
1.18
